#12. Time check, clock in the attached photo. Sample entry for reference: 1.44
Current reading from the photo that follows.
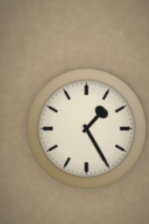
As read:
1.25
